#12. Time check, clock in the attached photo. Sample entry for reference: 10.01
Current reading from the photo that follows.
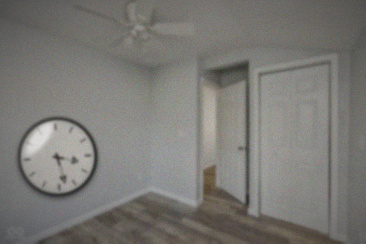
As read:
3.28
